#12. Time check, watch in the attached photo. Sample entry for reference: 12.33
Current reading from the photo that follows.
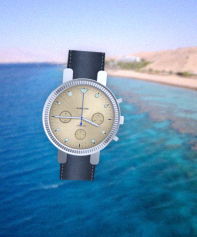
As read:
3.45
